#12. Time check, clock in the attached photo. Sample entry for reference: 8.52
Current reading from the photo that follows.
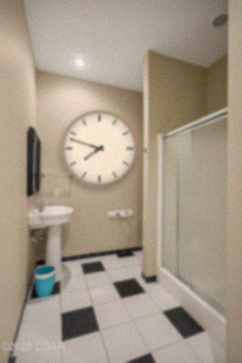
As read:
7.48
